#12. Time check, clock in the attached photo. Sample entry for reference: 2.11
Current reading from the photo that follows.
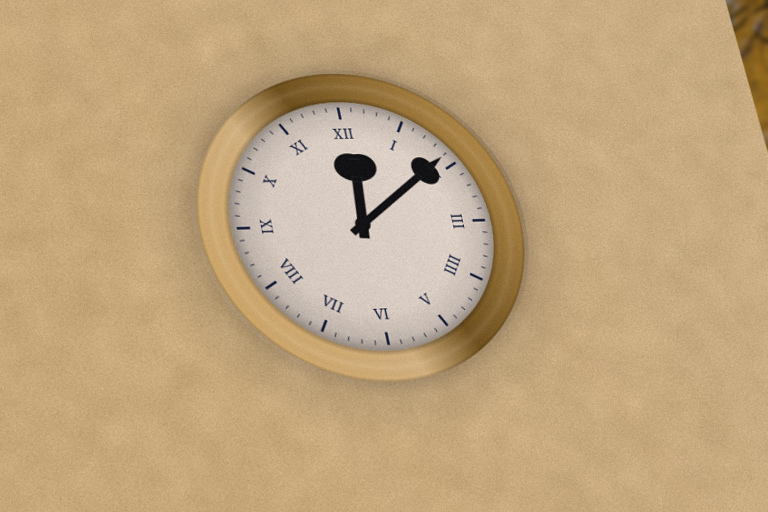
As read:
12.09
